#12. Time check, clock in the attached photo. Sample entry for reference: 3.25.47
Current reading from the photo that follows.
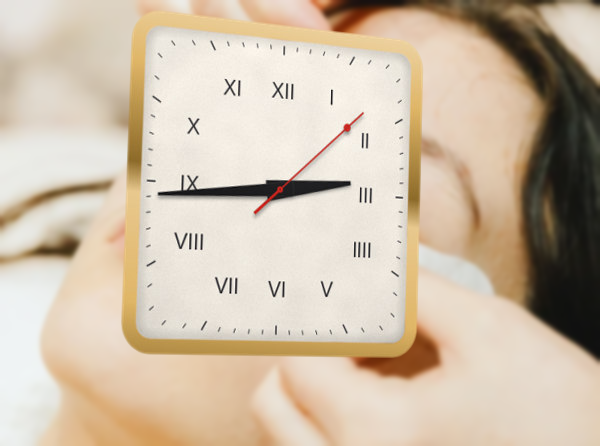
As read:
2.44.08
